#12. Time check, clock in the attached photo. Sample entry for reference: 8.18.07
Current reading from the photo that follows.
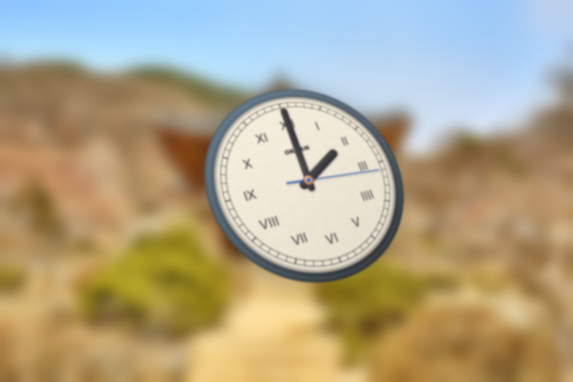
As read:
2.00.16
